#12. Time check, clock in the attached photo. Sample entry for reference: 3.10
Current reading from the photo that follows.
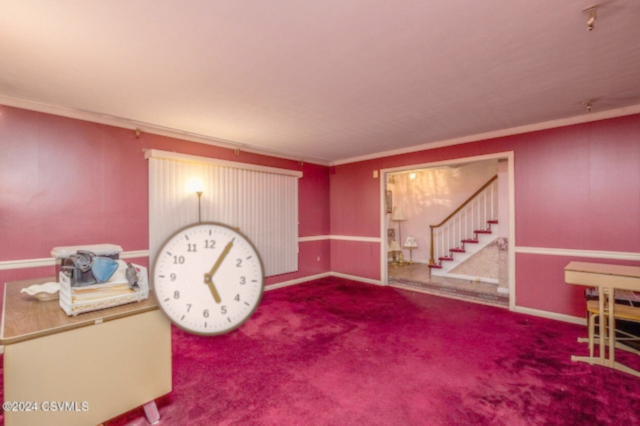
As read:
5.05
